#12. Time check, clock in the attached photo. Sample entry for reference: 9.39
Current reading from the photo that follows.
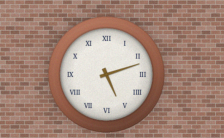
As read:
5.12
